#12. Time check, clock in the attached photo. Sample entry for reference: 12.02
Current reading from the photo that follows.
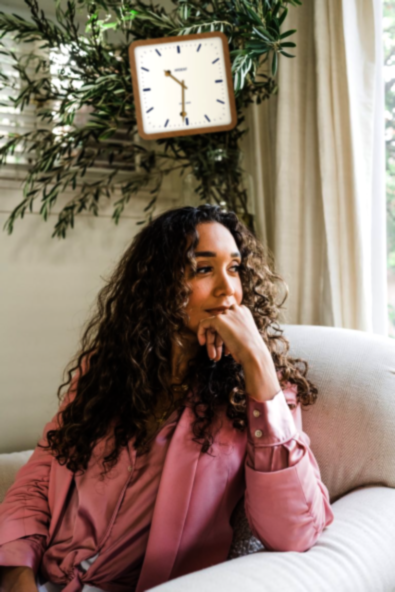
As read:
10.31
